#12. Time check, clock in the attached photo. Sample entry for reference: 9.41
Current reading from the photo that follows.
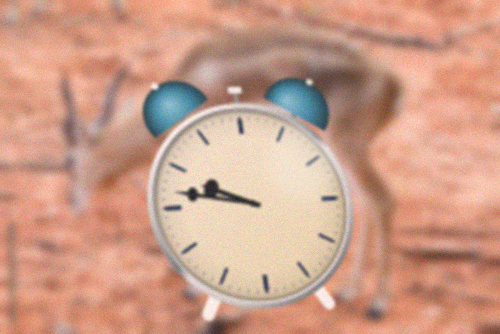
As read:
9.47
